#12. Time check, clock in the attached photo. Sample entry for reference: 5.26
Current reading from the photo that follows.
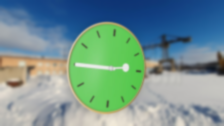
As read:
2.45
